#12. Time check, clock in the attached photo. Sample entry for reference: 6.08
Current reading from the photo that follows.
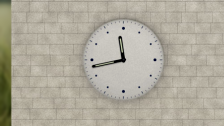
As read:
11.43
